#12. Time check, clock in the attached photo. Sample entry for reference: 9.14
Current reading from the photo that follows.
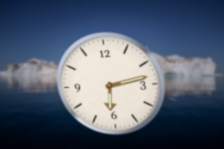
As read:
6.13
